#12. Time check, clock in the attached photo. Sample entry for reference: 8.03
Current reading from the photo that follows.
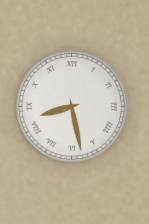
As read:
8.28
